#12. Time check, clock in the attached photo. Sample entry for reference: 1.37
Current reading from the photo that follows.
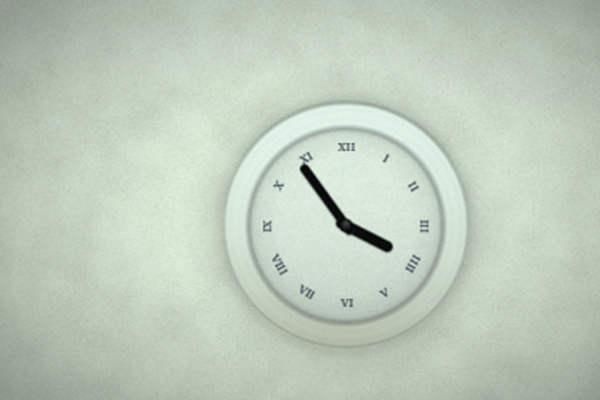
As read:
3.54
